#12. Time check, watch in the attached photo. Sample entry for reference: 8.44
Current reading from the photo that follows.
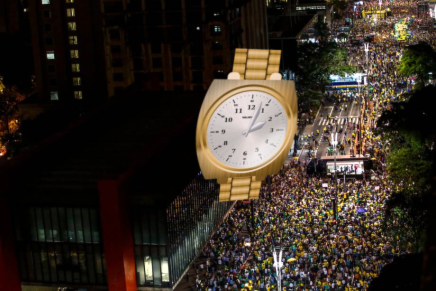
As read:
2.03
